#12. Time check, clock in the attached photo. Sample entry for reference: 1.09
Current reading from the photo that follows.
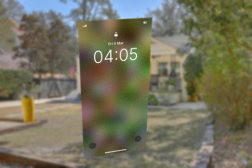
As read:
4.05
